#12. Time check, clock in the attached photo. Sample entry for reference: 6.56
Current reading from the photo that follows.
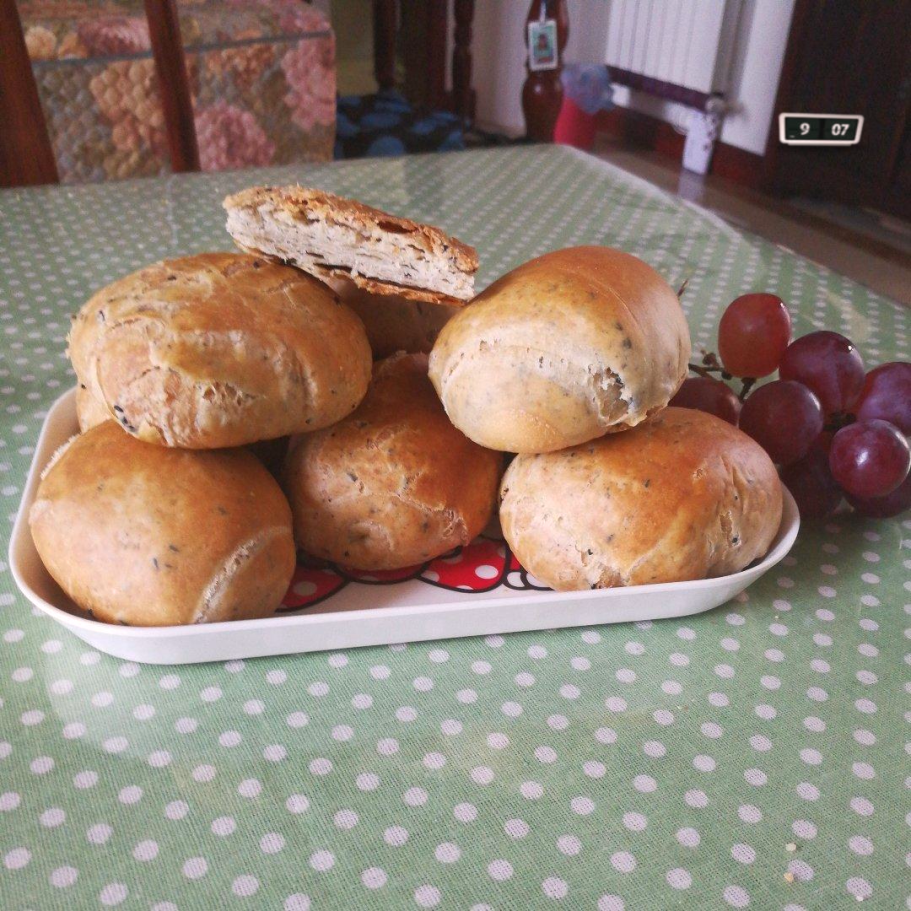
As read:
9.07
